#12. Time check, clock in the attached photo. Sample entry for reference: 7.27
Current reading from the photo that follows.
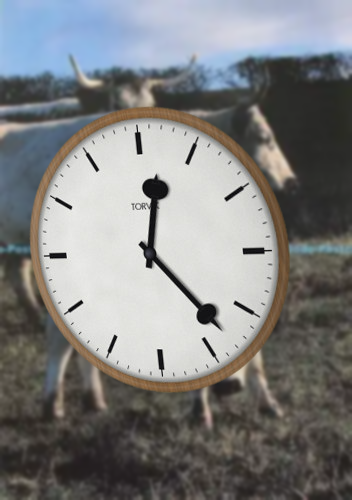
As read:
12.23
